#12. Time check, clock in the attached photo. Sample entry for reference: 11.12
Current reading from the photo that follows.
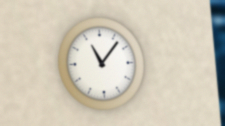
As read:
11.07
